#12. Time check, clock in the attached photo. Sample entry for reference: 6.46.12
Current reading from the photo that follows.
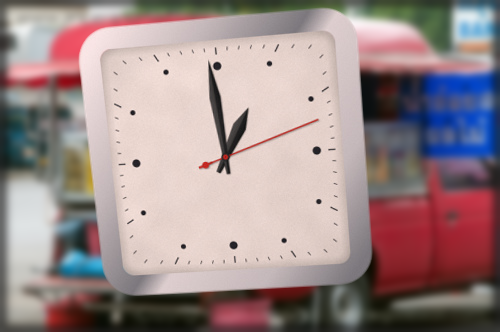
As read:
12.59.12
